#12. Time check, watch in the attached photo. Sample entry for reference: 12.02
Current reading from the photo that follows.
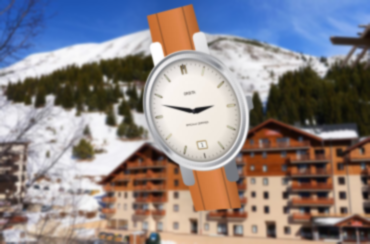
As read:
2.48
